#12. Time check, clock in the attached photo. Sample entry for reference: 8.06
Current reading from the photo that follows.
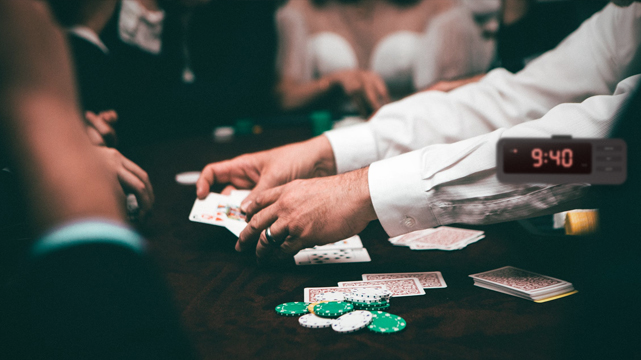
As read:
9.40
